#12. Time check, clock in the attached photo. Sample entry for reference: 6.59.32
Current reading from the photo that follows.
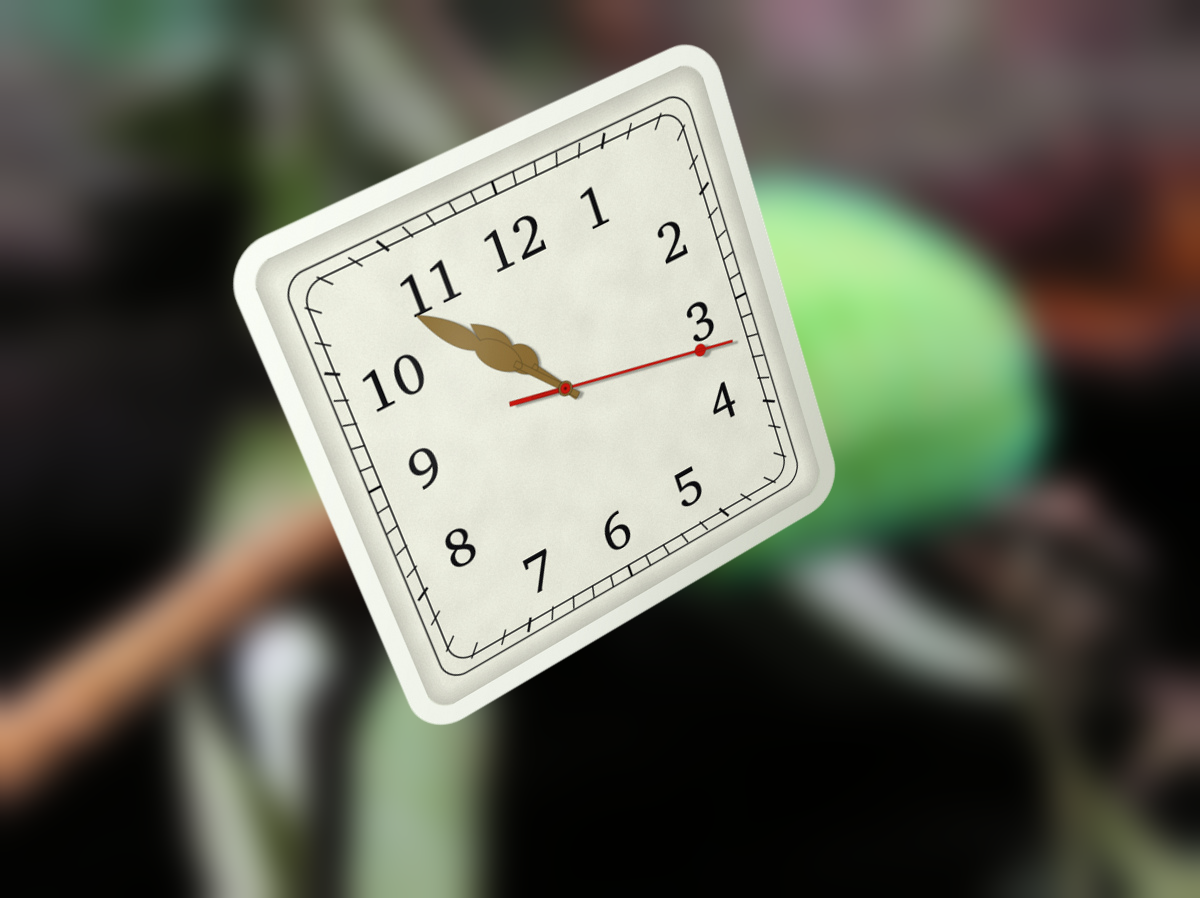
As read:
10.53.17
